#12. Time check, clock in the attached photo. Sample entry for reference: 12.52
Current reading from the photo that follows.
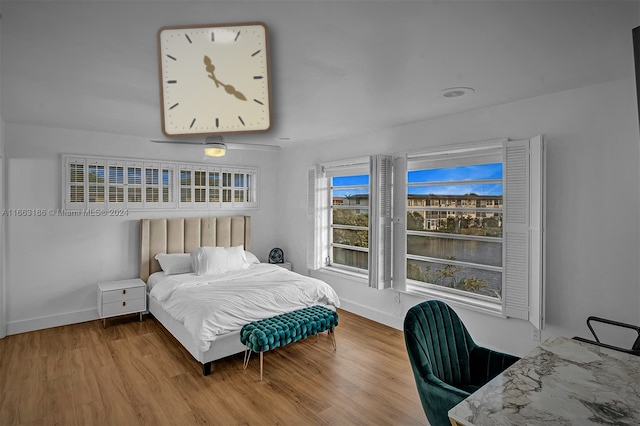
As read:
11.21
